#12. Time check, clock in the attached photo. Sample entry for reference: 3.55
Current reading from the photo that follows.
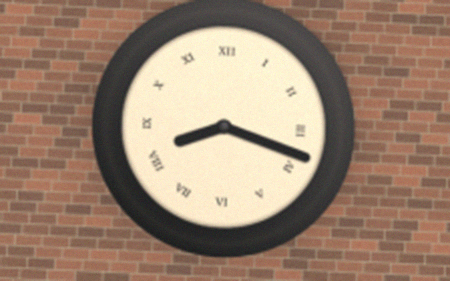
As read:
8.18
